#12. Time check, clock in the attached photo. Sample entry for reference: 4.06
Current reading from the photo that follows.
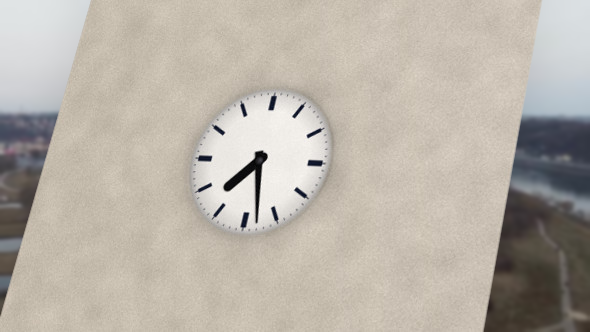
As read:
7.28
